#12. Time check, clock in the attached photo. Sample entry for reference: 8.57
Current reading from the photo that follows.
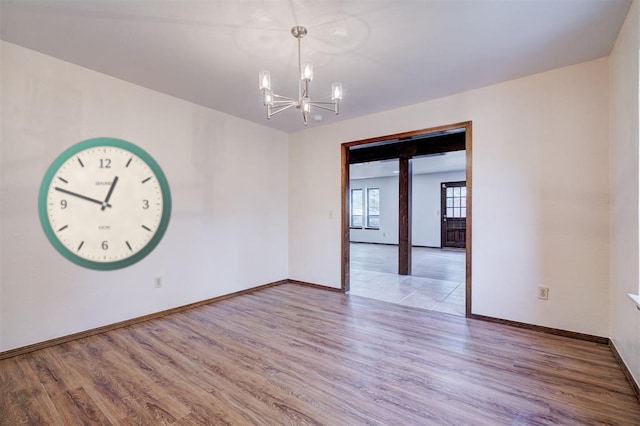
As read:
12.48
